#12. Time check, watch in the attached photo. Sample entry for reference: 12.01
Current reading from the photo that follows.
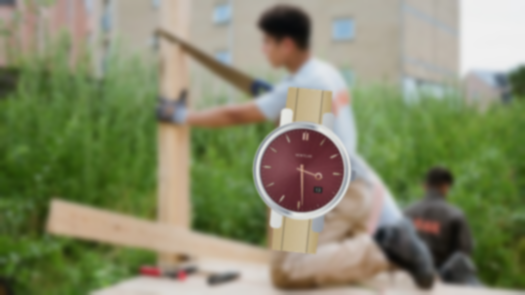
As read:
3.29
